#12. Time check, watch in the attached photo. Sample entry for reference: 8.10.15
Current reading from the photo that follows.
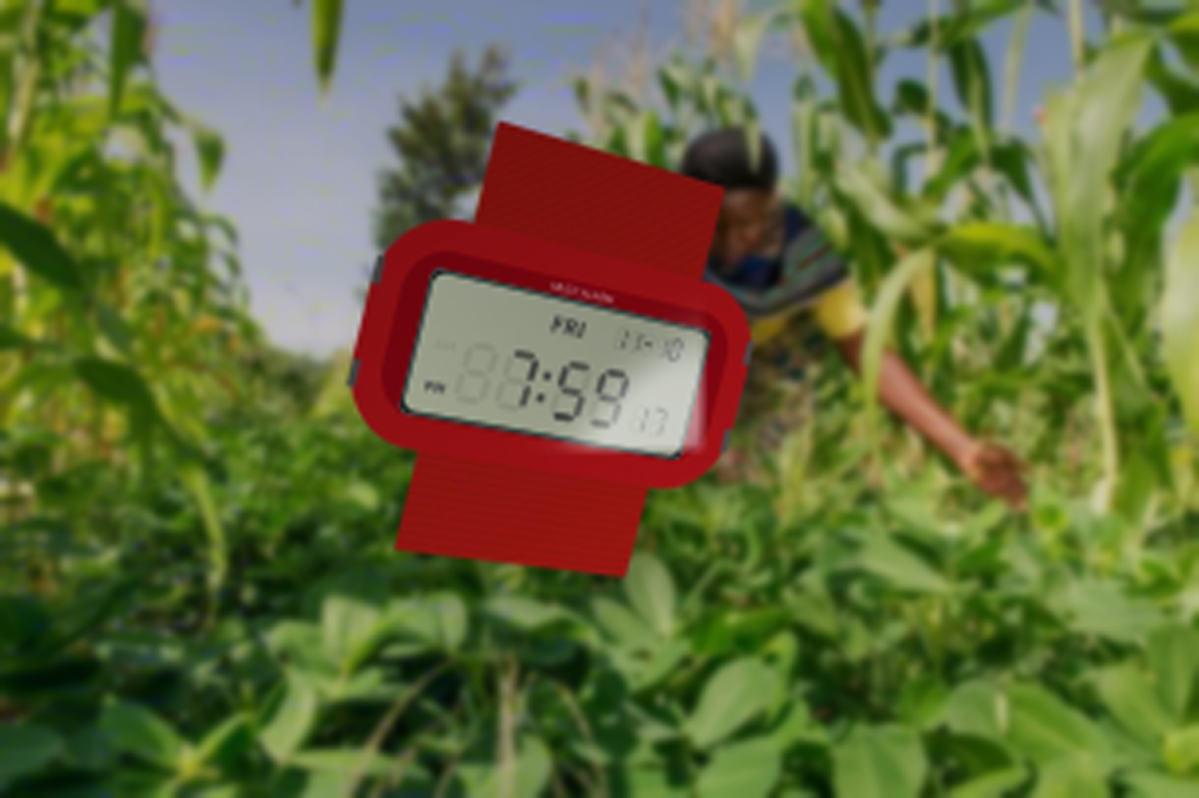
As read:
7.59.17
